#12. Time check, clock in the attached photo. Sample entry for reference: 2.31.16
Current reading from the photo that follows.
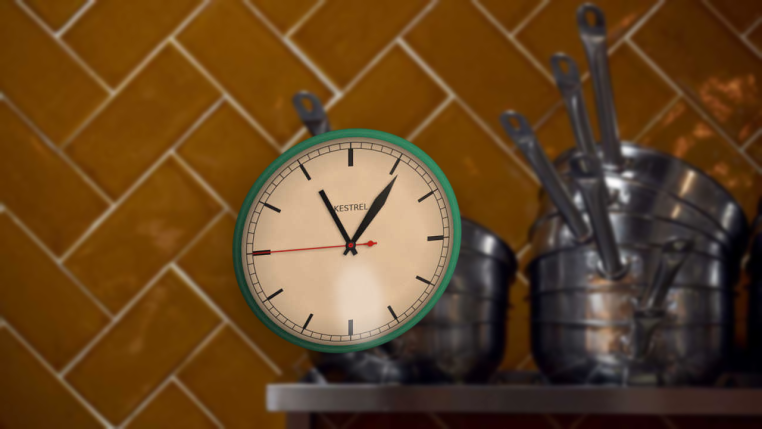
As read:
11.05.45
